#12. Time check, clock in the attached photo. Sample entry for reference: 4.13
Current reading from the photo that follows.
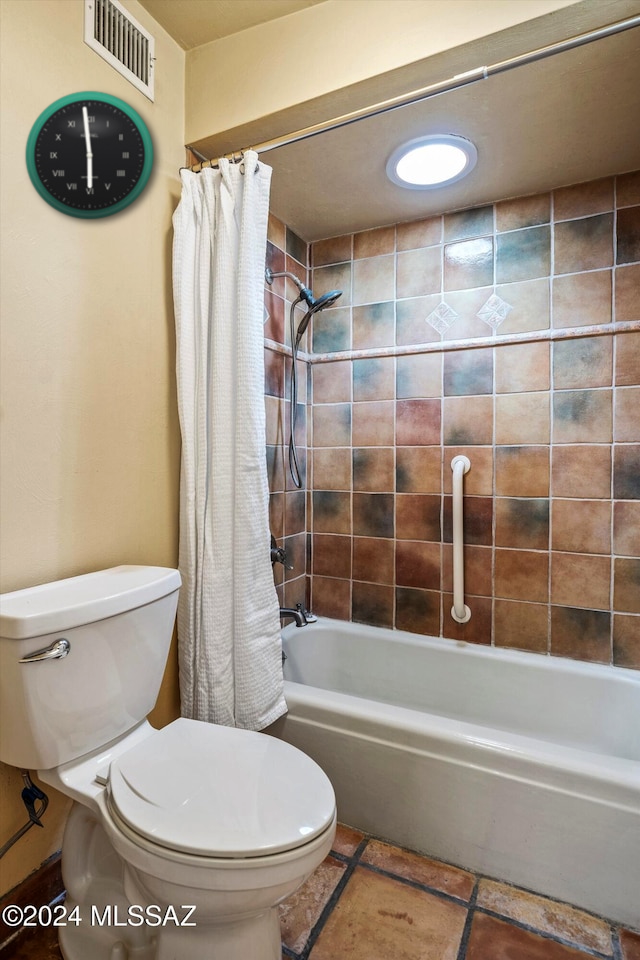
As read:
5.59
